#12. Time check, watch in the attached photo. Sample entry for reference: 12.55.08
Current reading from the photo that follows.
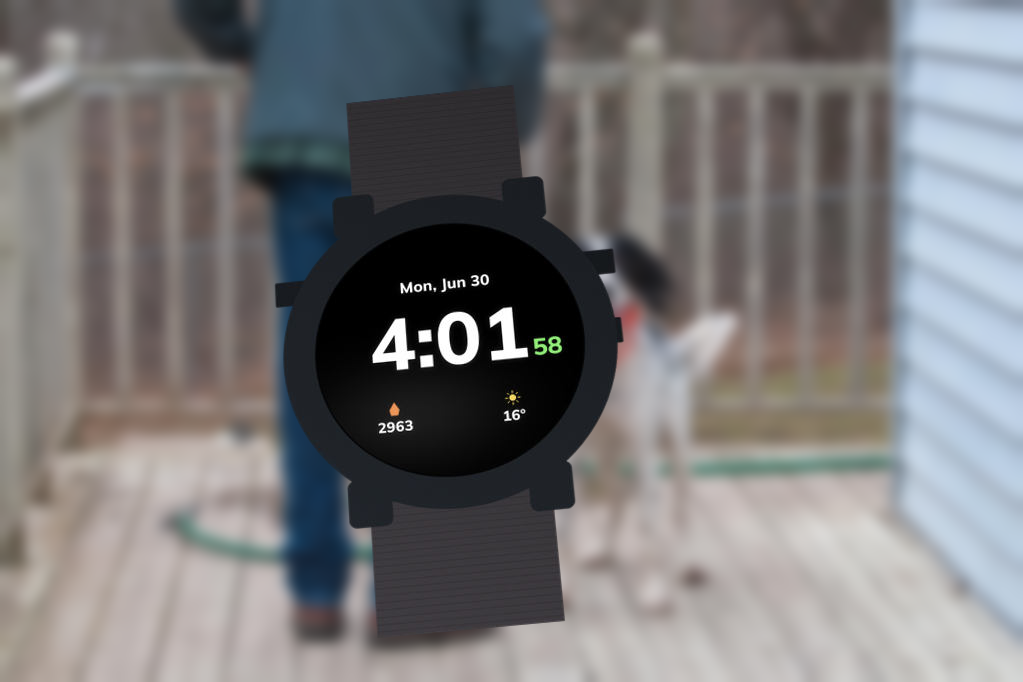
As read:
4.01.58
